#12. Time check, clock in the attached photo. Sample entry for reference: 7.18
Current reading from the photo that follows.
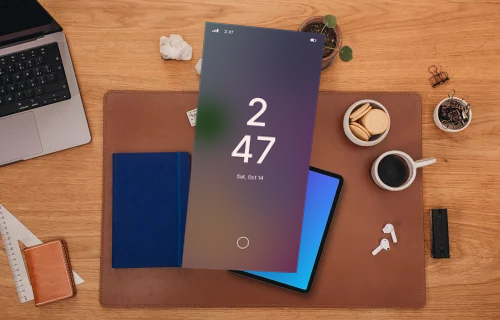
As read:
2.47
